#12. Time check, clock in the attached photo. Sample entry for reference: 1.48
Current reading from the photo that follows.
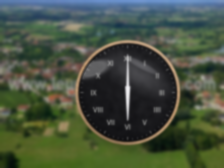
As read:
6.00
